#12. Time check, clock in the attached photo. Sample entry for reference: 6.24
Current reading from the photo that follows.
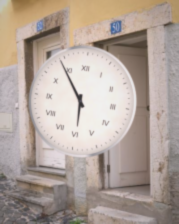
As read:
5.54
